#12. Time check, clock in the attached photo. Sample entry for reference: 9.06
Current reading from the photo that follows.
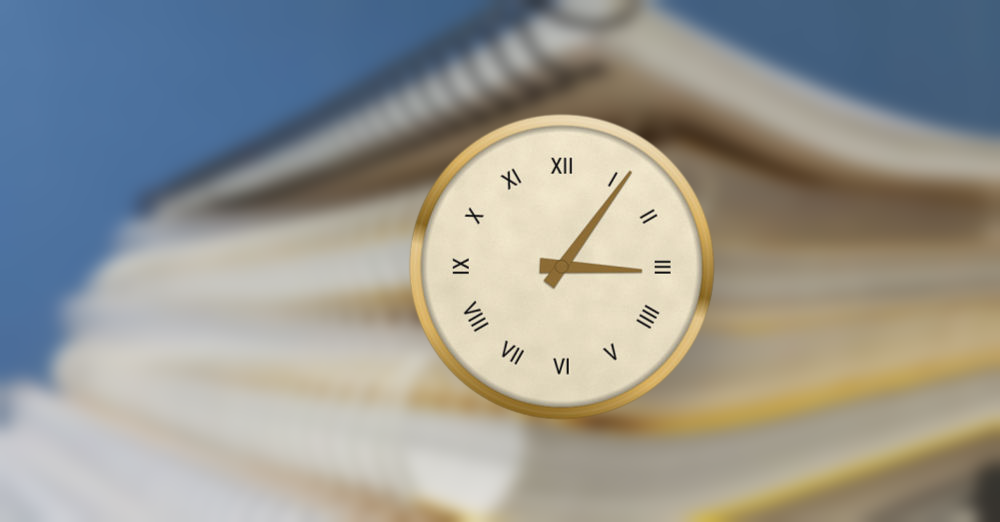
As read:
3.06
